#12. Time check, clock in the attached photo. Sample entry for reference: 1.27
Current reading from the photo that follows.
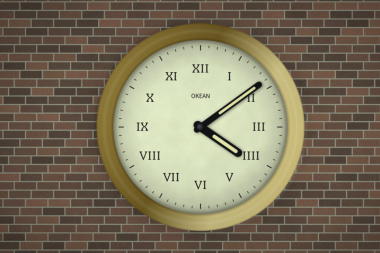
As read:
4.09
